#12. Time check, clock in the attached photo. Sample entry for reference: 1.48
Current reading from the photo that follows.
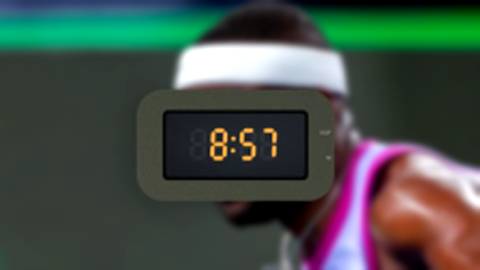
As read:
8.57
